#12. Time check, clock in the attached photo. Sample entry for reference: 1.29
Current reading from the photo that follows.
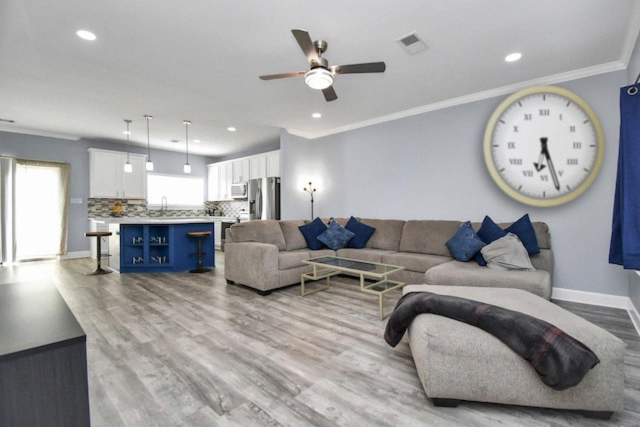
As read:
6.27
